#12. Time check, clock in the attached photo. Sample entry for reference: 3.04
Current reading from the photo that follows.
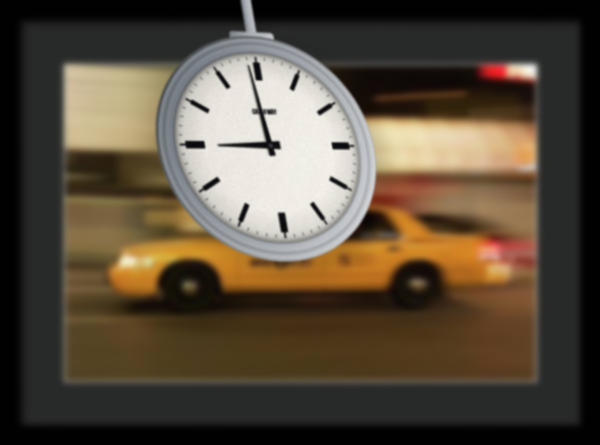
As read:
8.59
